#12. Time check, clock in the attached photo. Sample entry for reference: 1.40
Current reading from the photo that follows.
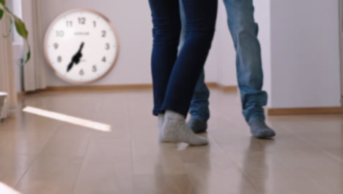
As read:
6.35
